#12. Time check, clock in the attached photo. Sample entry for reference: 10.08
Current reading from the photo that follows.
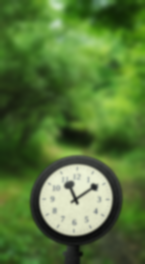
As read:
11.09
